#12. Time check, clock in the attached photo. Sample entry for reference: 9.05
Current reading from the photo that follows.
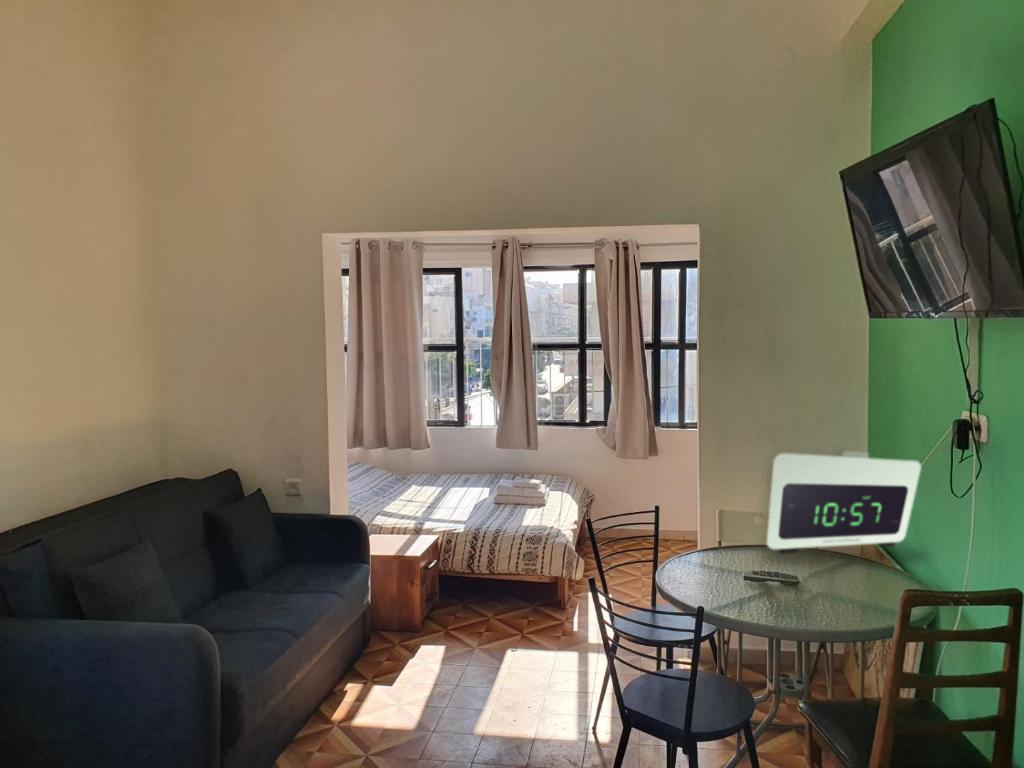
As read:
10.57
